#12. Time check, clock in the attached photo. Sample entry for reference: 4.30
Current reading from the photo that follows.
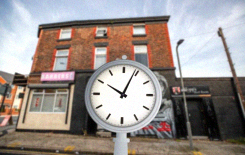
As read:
10.04
